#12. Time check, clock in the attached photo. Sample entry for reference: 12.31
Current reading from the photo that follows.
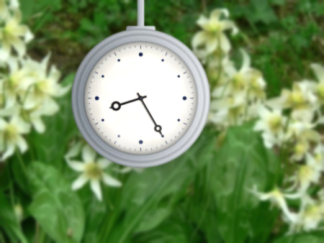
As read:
8.25
